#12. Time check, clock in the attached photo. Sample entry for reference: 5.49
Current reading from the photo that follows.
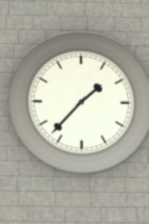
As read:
1.37
